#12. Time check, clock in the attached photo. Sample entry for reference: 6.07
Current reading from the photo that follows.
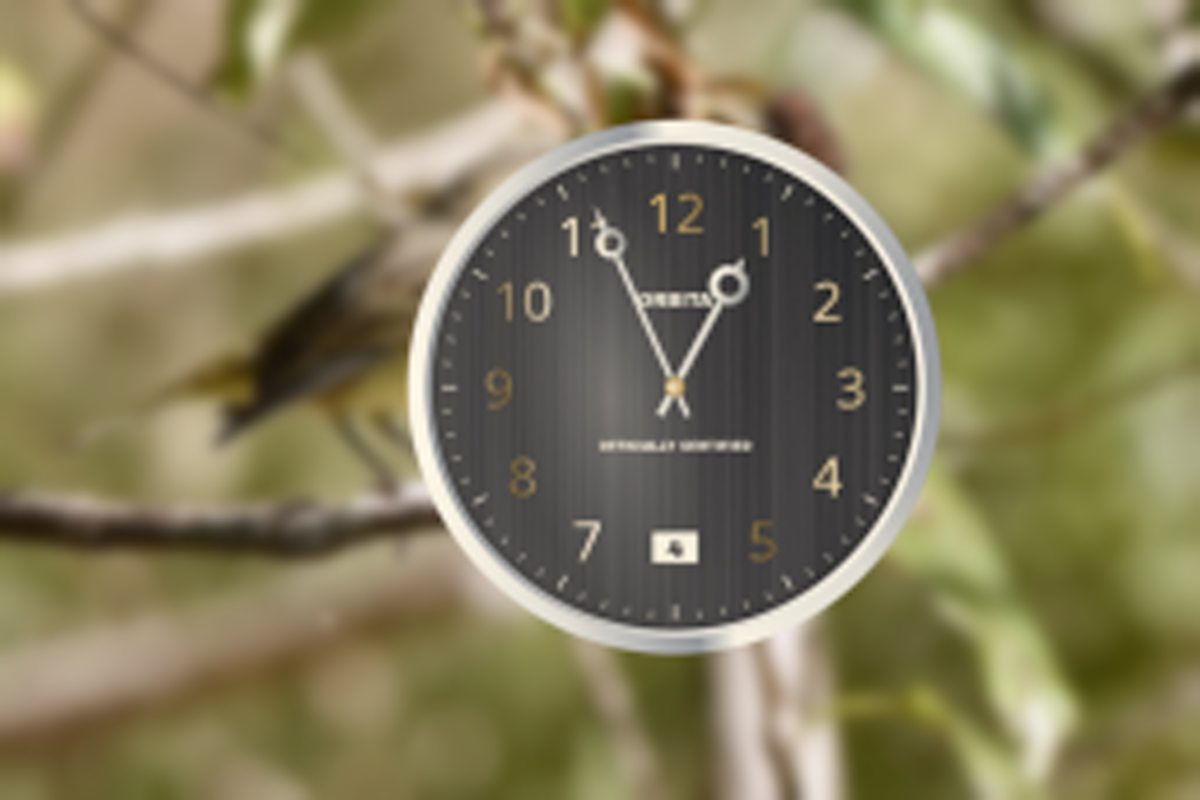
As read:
12.56
